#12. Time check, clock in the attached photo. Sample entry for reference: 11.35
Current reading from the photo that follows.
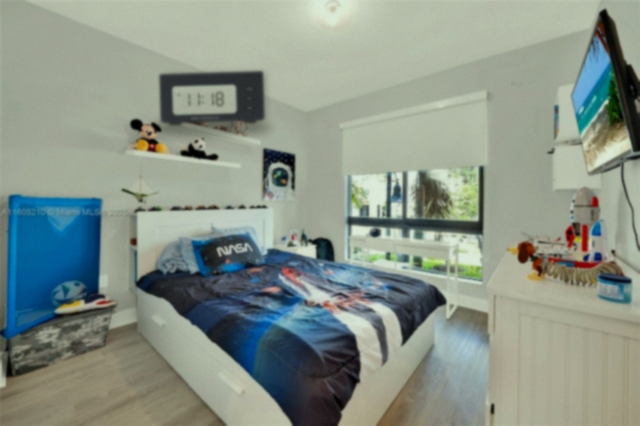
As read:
11.18
